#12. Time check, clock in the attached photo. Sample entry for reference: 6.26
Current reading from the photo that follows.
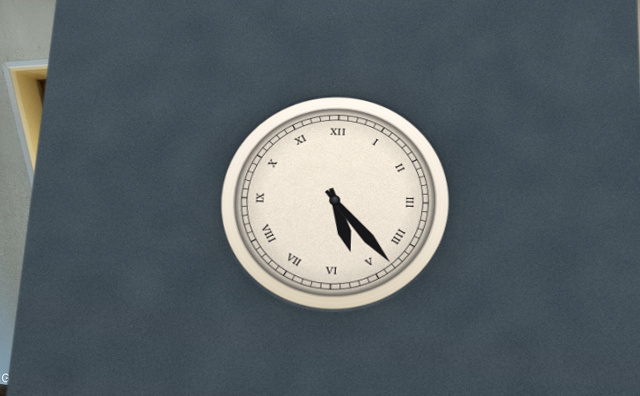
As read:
5.23
